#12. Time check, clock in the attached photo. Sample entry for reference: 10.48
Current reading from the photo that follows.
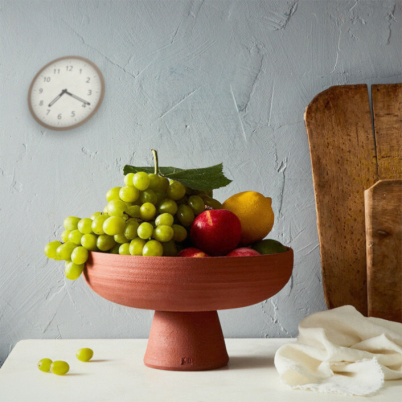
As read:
7.19
